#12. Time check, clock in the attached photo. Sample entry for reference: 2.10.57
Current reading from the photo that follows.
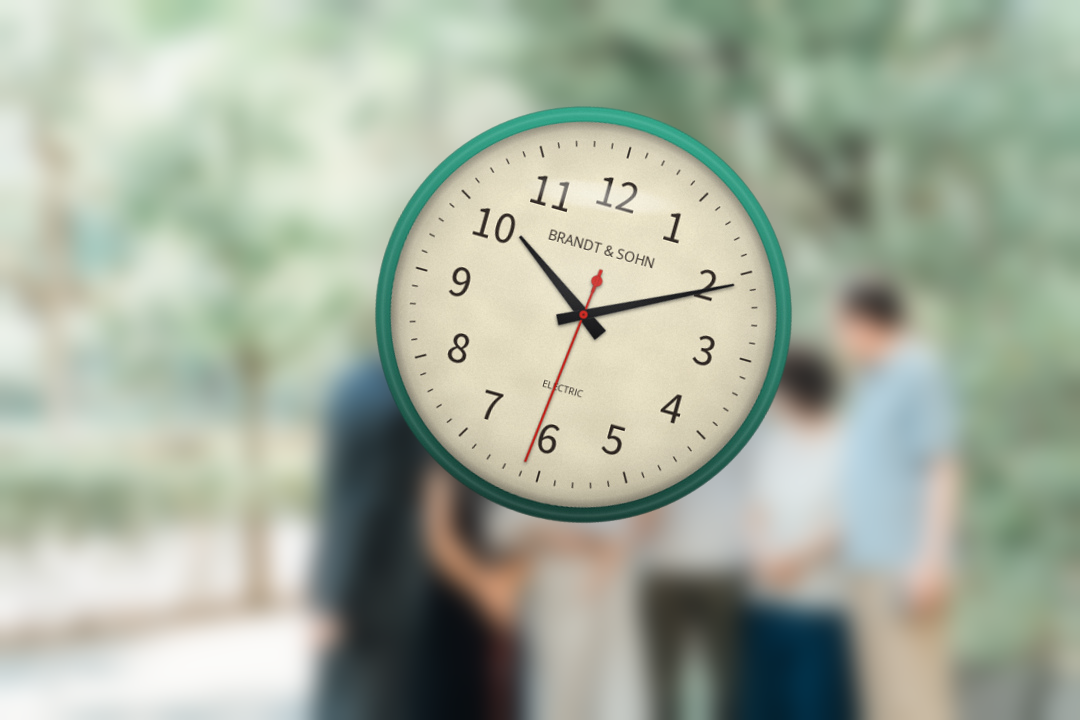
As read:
10.10.31
